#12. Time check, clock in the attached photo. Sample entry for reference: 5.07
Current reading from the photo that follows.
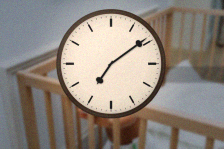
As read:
7.09
